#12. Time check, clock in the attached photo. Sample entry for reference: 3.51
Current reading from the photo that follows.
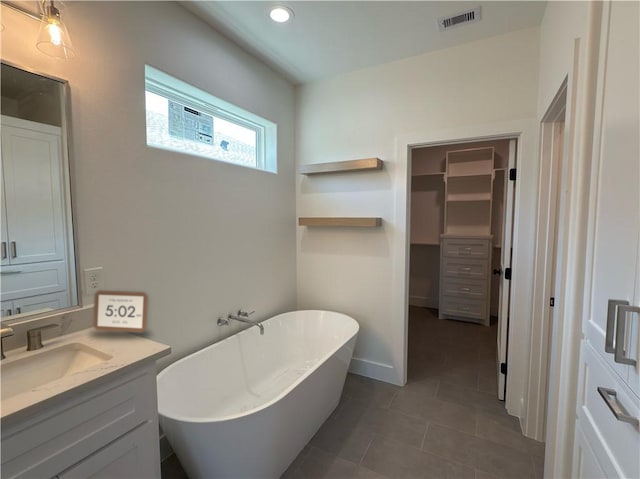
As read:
5.02
